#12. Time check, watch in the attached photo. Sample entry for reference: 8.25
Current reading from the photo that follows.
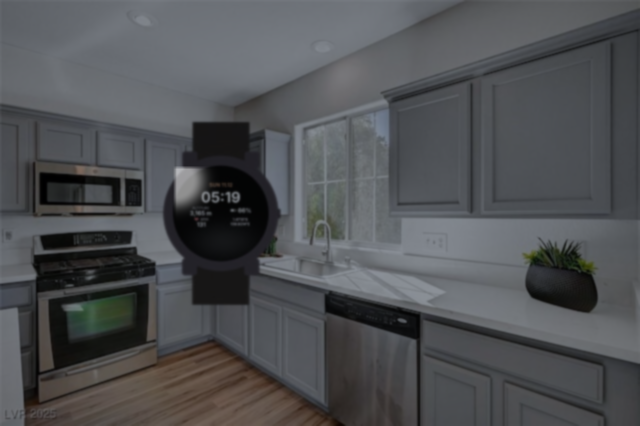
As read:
5.19
